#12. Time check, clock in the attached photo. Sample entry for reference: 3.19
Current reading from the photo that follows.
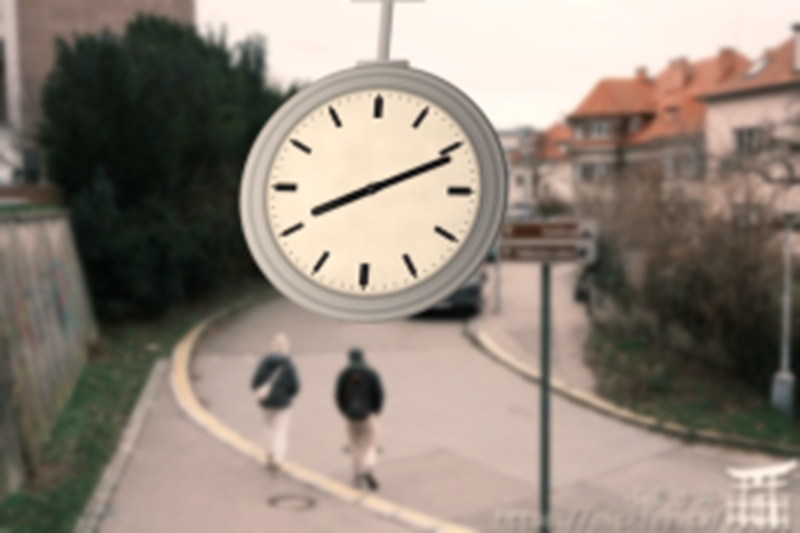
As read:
8.11
